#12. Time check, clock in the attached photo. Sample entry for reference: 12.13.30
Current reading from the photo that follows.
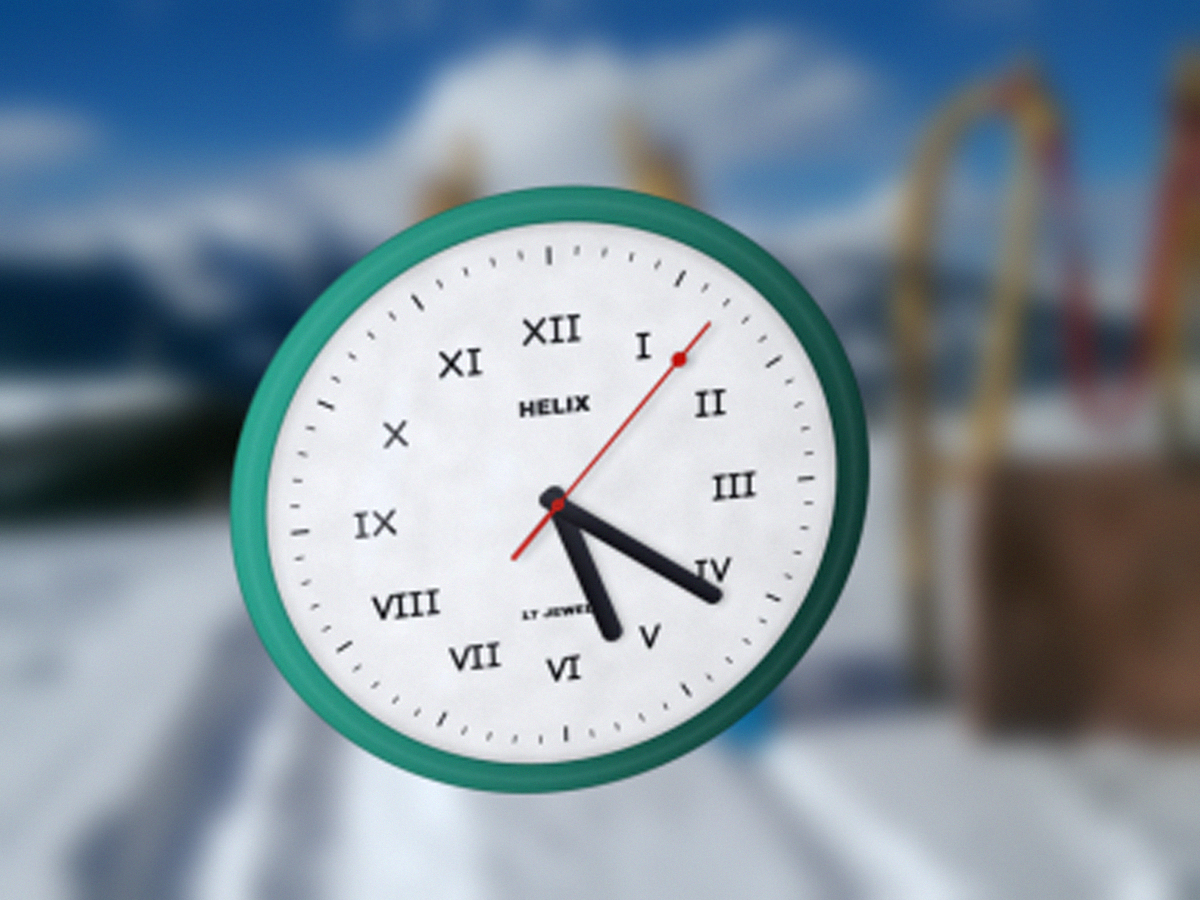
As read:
5.21.07
